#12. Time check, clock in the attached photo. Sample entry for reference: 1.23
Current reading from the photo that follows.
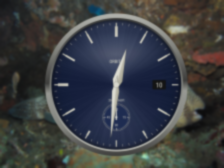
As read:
12.31
